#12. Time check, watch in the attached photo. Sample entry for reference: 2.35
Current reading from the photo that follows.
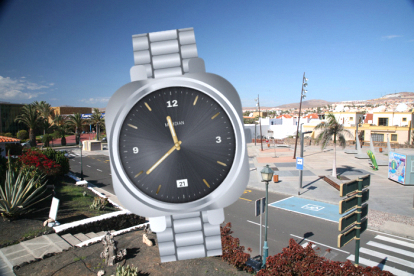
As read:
11.39
